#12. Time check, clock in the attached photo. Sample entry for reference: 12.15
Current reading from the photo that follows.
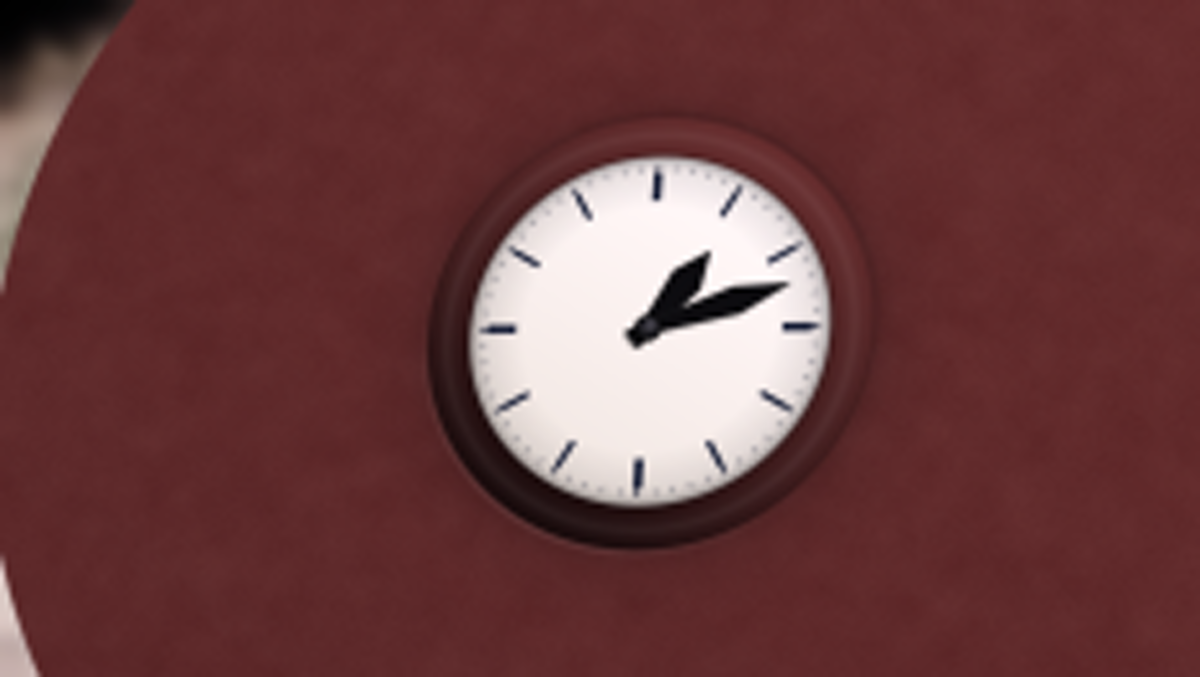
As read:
1.12
